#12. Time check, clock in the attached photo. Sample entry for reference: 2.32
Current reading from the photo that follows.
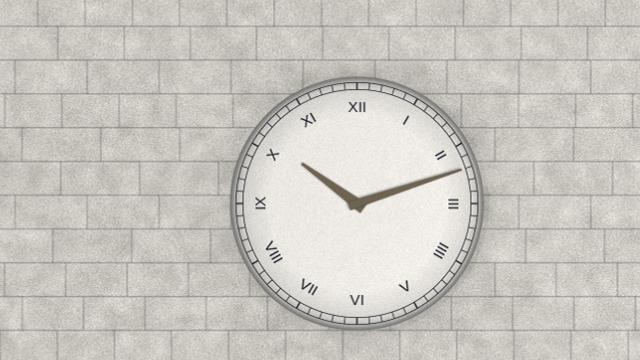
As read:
10.12
